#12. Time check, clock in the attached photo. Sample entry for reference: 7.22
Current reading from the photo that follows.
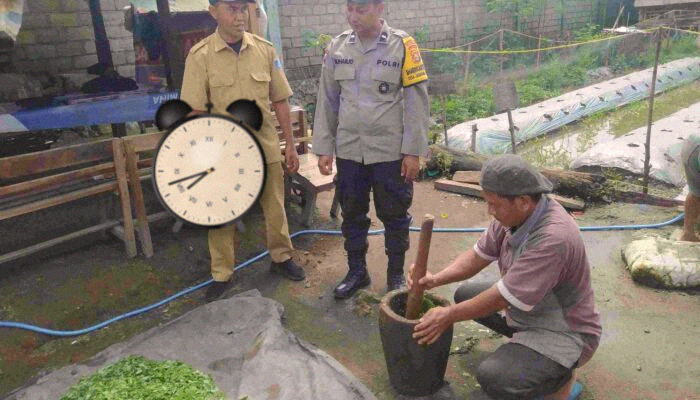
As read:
7.42
